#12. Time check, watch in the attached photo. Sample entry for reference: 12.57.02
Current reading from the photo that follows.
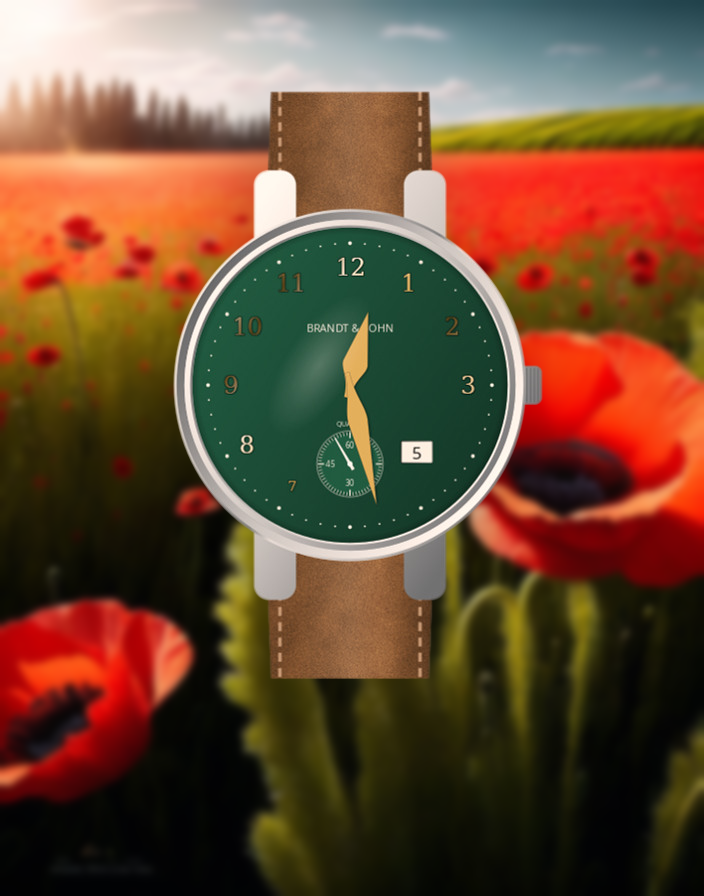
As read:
12.27.55
